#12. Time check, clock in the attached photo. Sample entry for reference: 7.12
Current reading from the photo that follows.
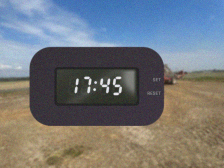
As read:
17.45
